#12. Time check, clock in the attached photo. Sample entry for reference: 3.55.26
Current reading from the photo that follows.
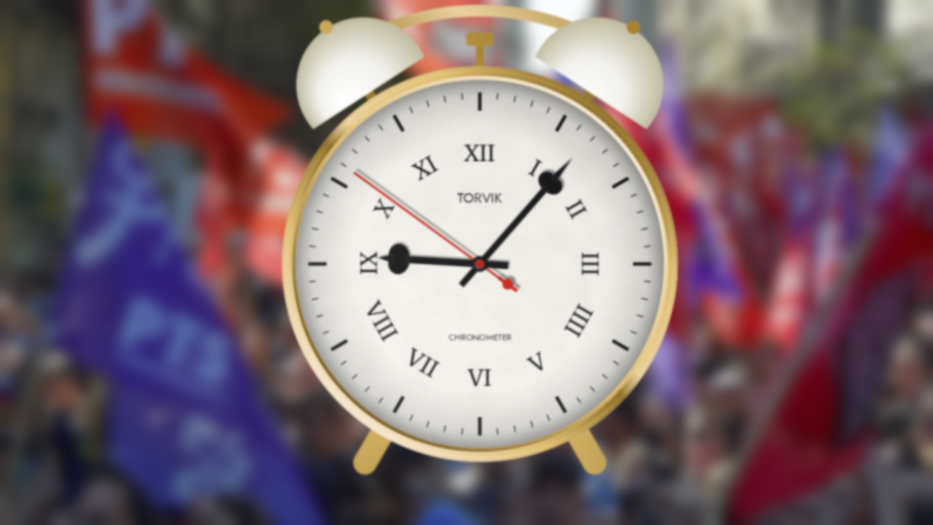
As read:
9.06.51
